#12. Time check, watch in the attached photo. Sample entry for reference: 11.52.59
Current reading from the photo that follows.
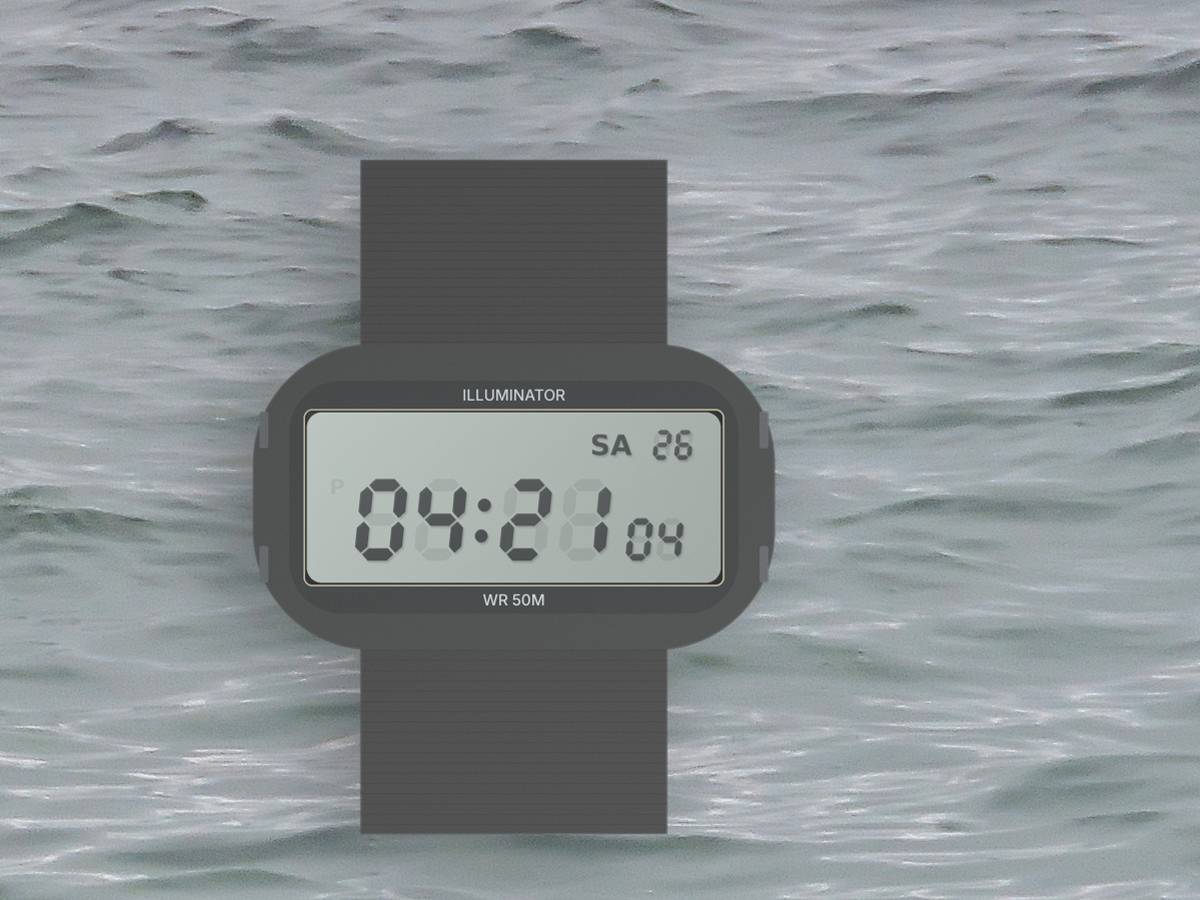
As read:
4.21.04
